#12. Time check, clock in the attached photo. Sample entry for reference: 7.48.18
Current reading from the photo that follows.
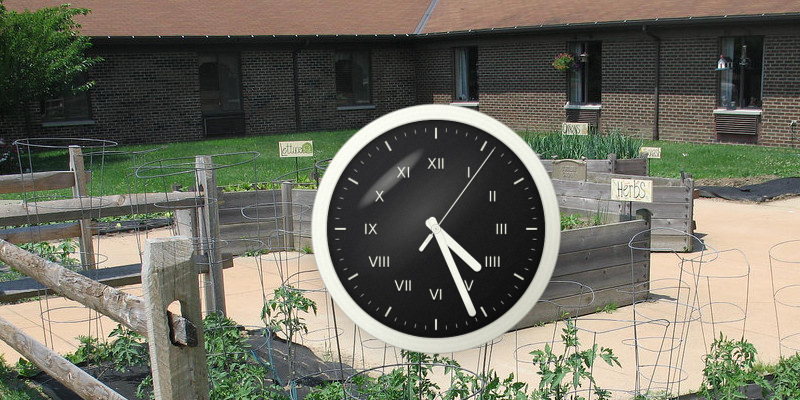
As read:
4.26.06
